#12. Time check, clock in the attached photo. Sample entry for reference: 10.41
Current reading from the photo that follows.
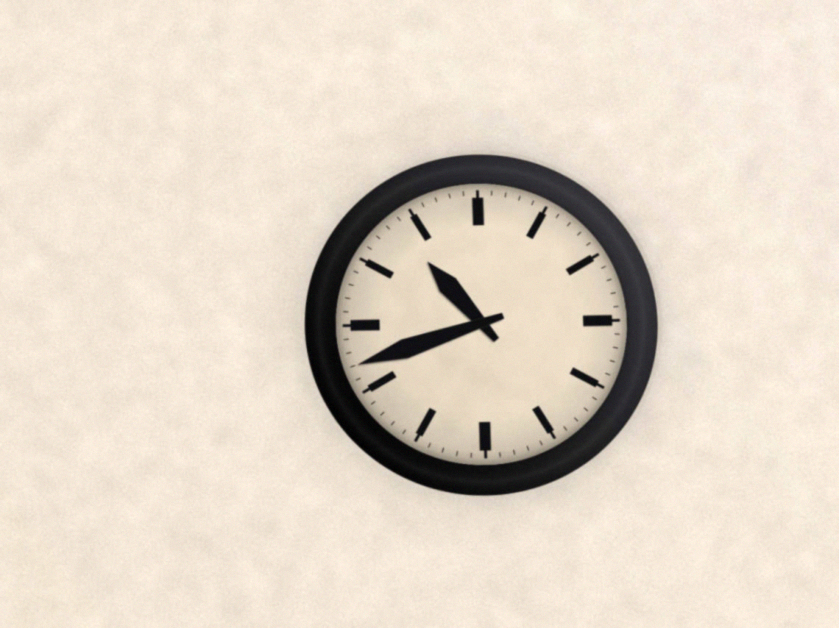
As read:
10.42
